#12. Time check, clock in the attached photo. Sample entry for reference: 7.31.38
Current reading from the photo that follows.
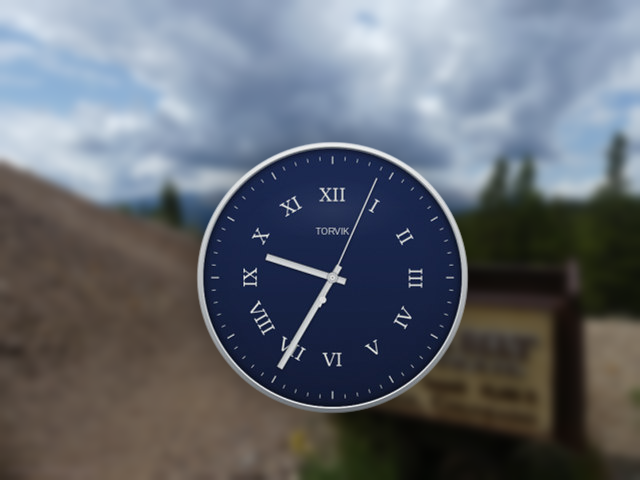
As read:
9.35.04
